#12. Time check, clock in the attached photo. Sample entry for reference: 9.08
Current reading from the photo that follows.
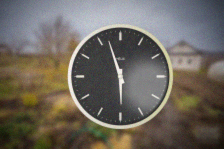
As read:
5.57
